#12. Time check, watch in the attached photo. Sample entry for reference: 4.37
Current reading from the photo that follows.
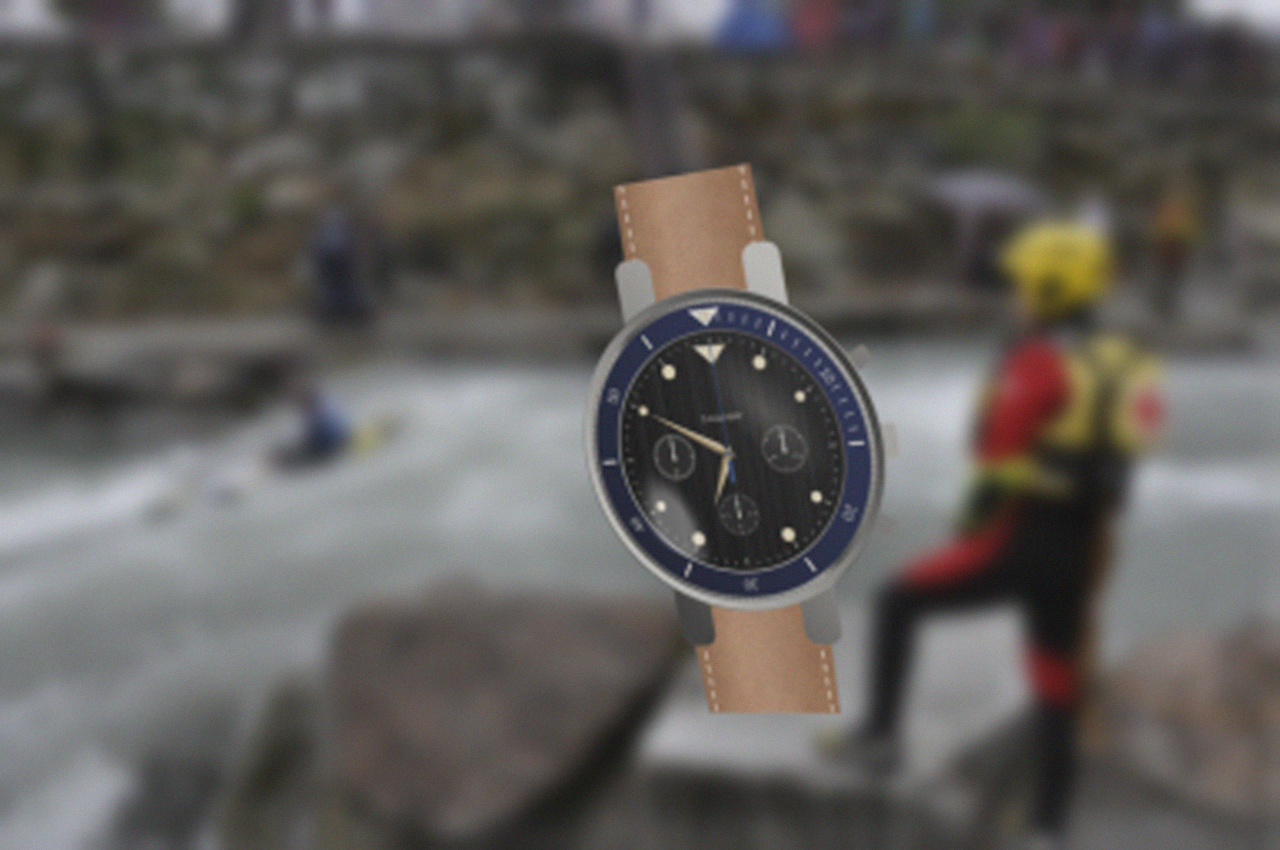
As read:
6.50
